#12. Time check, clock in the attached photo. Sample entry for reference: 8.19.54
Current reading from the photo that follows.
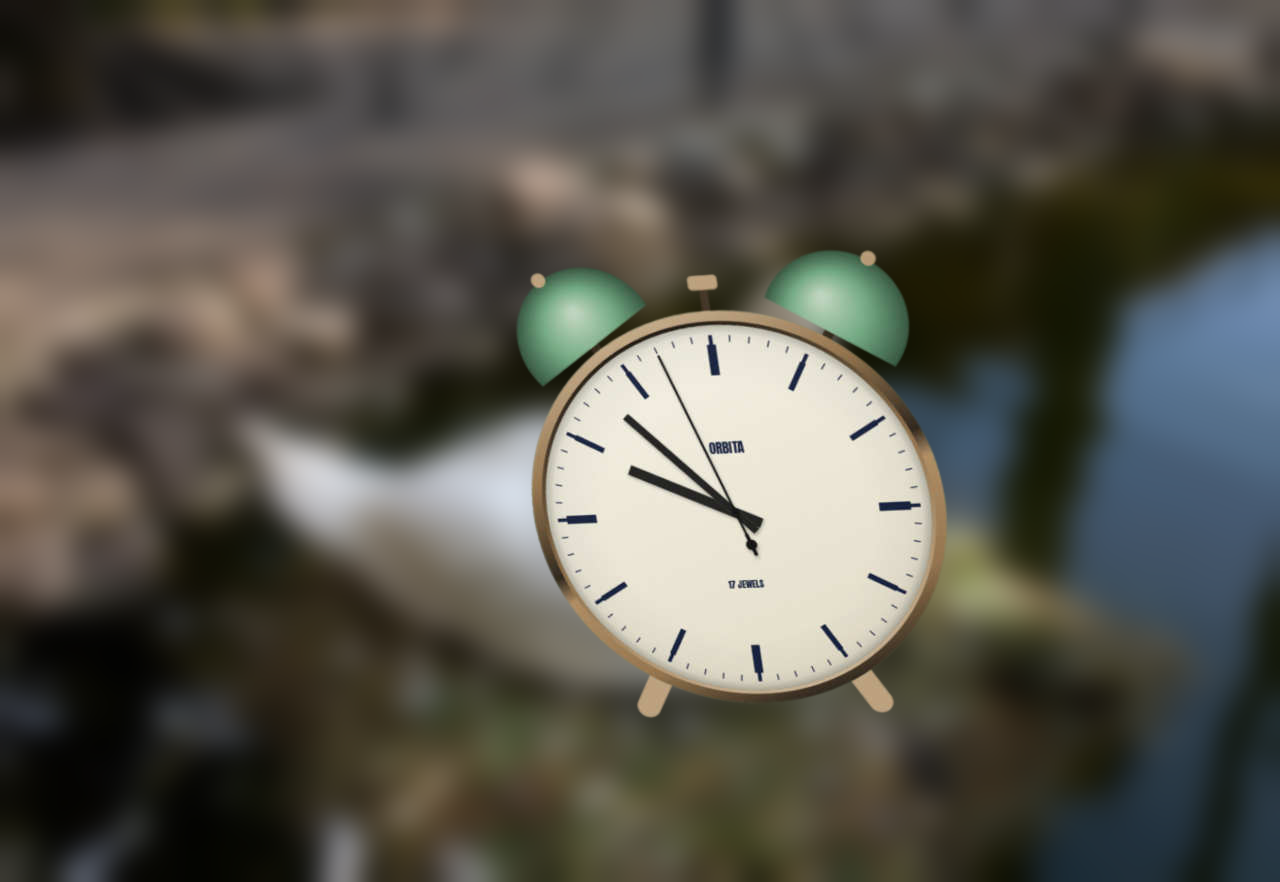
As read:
9.52.57
